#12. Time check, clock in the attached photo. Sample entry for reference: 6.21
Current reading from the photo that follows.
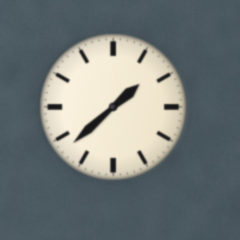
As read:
1.38
